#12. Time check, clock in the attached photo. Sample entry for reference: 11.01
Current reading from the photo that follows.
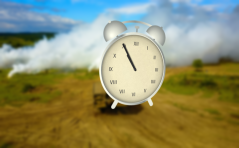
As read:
10.55
